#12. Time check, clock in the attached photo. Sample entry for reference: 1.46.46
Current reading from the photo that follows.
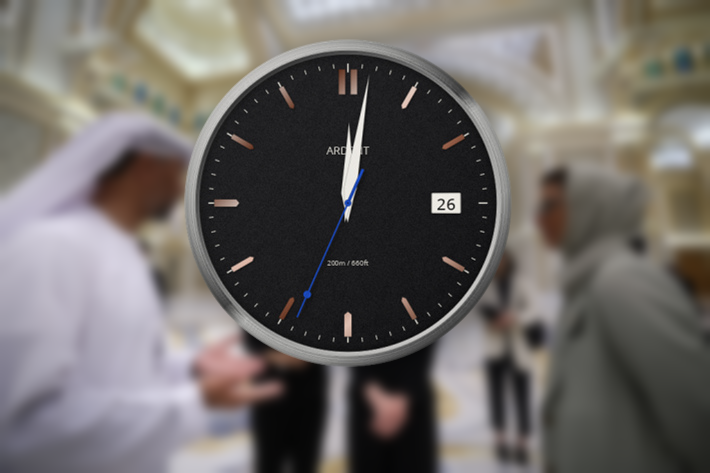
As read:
12.01.34
